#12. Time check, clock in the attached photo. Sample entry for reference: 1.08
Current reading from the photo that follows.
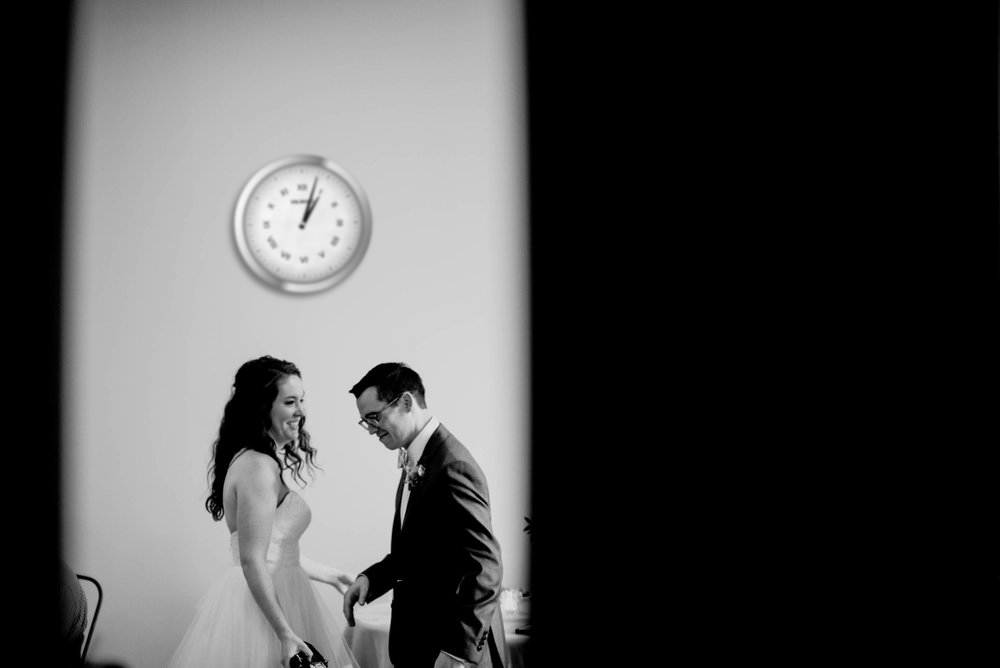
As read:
1.03
